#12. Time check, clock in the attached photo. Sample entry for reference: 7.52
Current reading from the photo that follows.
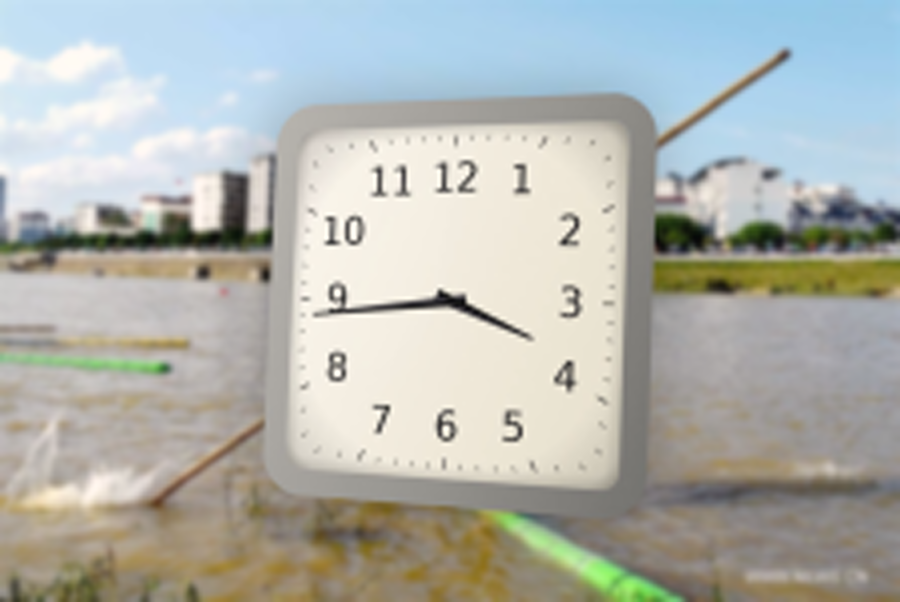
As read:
3.44
